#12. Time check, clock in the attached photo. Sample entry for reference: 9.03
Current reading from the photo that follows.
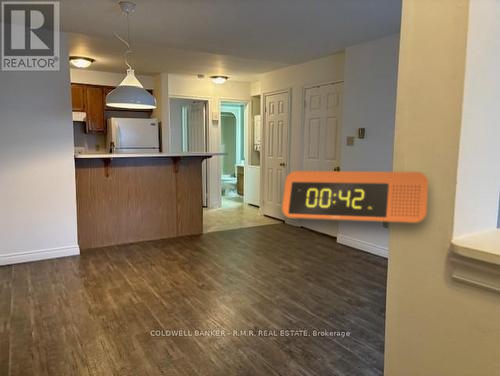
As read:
0.42
